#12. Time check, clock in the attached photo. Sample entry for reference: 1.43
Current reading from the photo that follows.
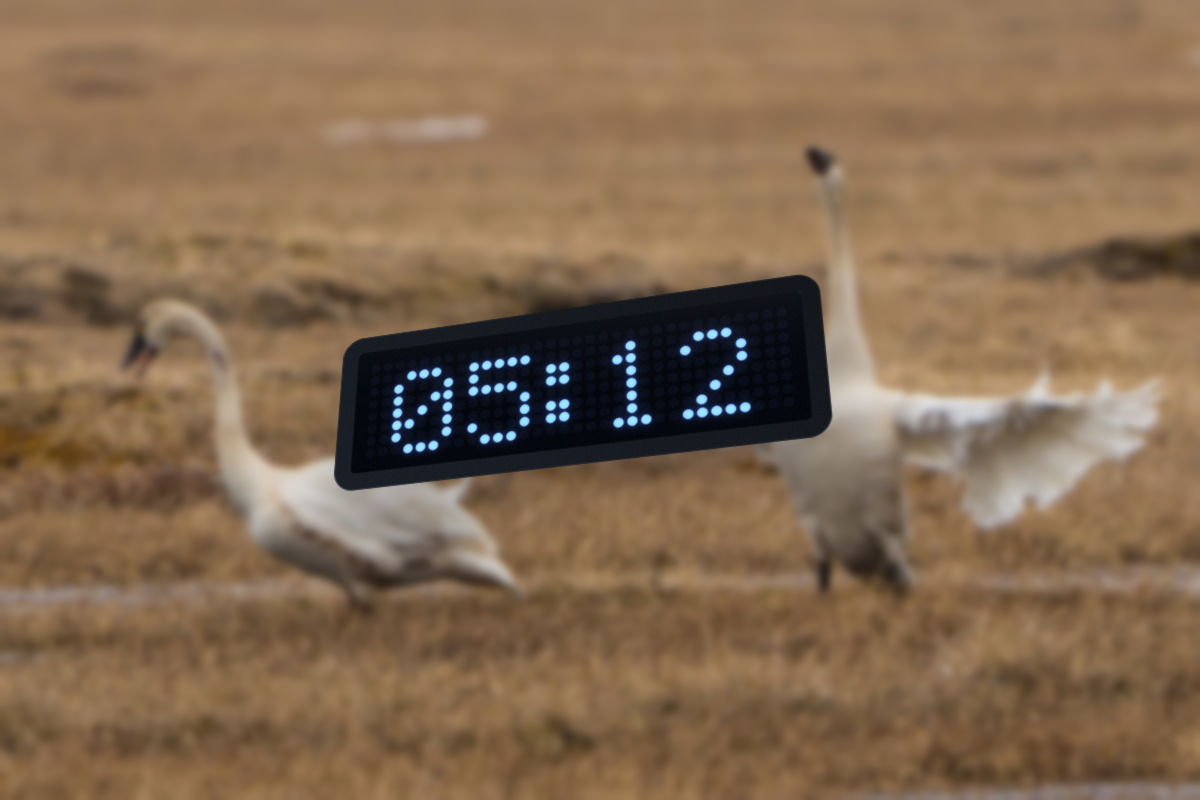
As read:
5.12
